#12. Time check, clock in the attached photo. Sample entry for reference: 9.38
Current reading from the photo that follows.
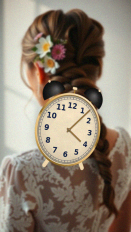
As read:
4.07
